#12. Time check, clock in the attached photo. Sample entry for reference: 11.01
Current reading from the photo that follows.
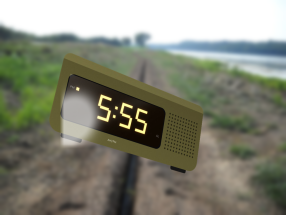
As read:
5.55
